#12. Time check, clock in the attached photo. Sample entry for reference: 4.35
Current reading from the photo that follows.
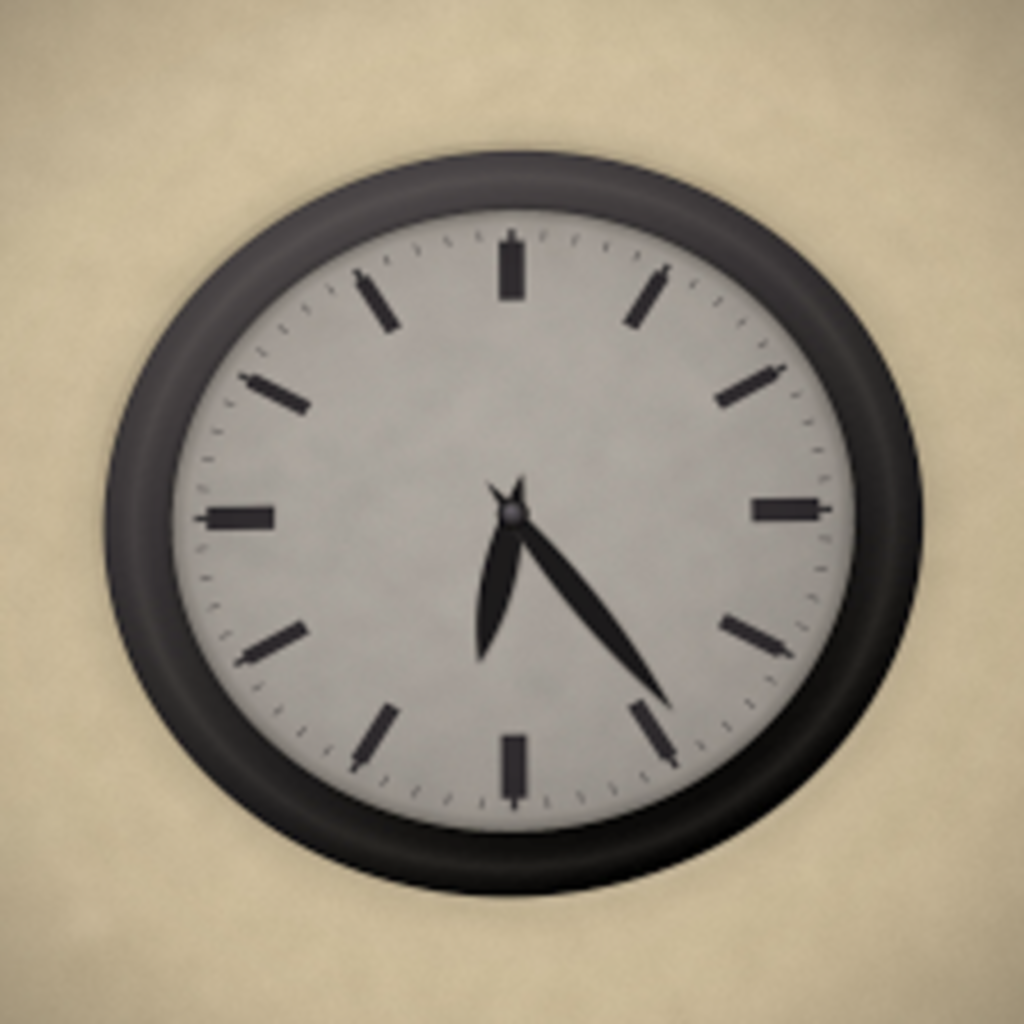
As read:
6.24
